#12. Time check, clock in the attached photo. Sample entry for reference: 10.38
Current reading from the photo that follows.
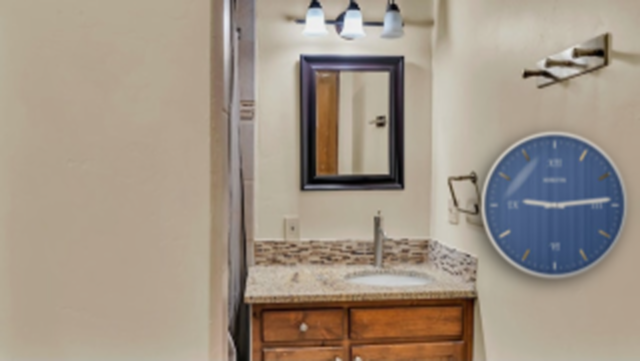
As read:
9.14
